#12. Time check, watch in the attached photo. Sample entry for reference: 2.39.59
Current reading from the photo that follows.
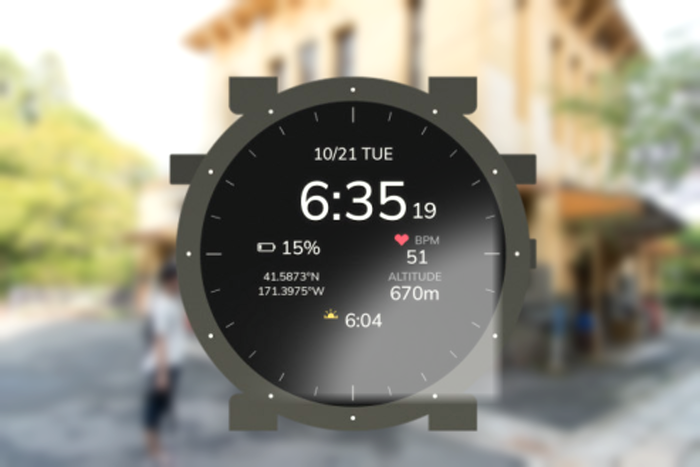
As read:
6.35.19
